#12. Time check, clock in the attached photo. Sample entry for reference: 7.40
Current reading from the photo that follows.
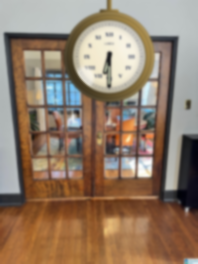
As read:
6.30
